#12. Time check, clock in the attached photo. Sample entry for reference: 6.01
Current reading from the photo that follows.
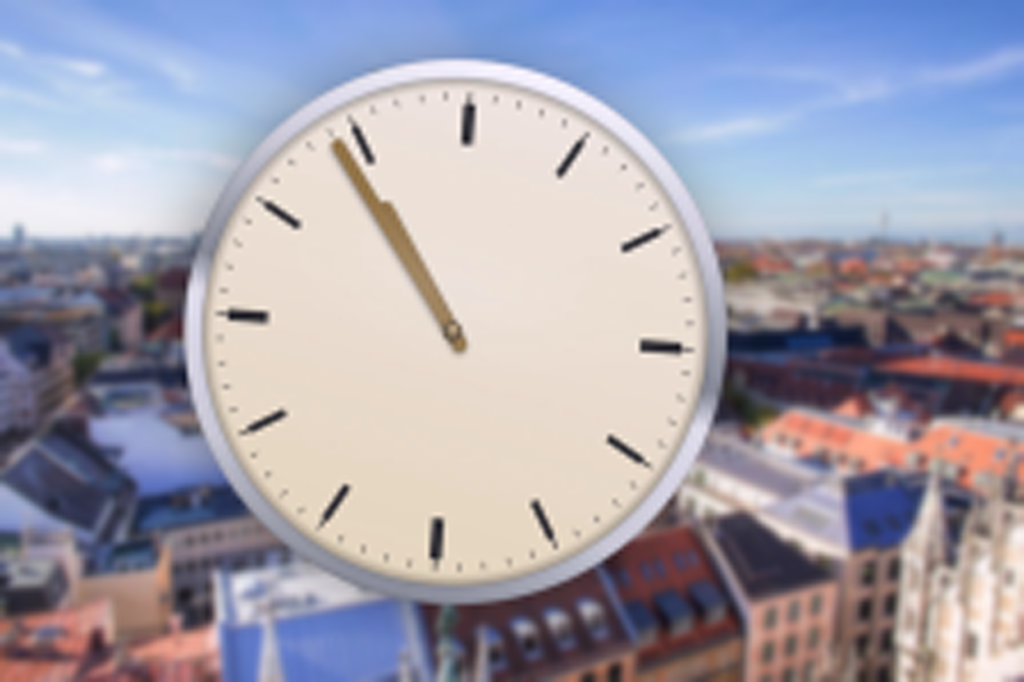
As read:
10.54
